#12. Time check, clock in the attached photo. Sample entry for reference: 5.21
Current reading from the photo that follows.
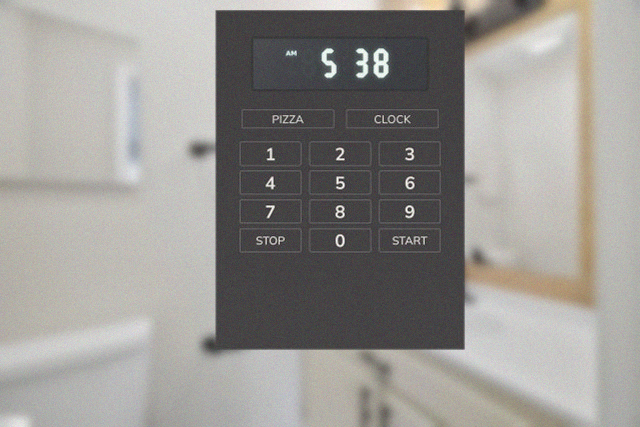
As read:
5.38
